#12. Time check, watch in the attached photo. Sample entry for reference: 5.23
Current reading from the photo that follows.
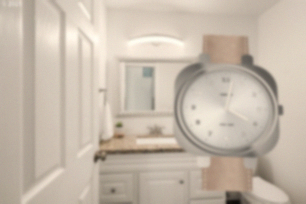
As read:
4.02
